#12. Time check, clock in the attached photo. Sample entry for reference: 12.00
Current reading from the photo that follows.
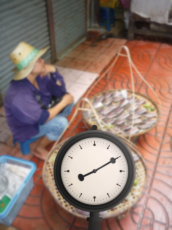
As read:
8.10
